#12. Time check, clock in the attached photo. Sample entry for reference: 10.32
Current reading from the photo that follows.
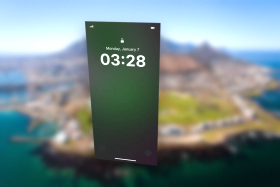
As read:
3.28
